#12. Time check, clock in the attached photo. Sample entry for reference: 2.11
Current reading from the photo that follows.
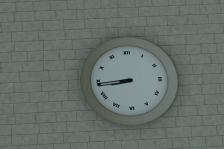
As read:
8.44
